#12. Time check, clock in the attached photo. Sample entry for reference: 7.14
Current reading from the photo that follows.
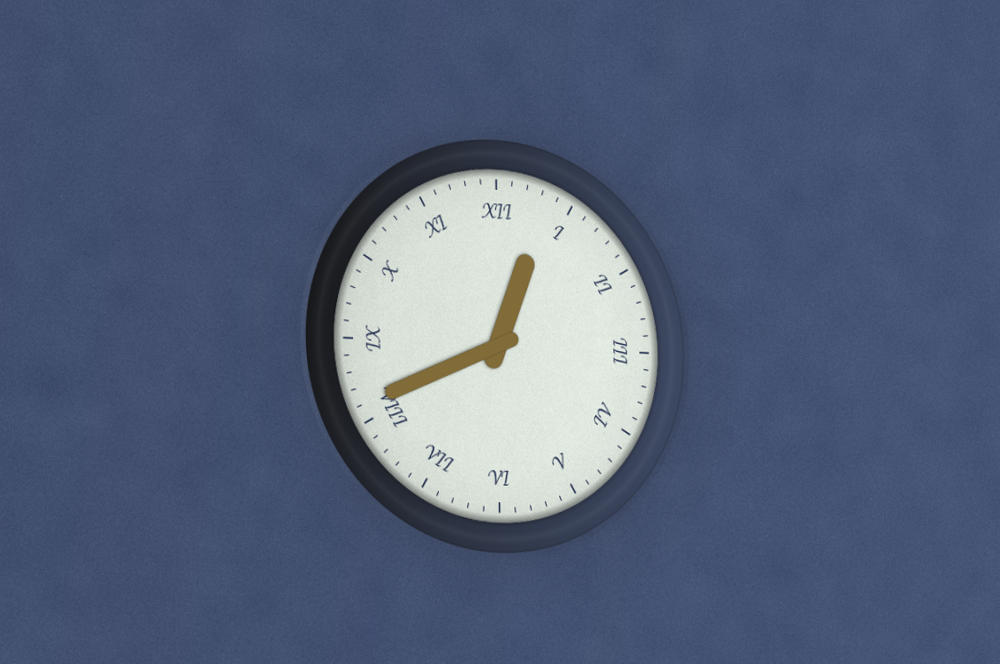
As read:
12.41
